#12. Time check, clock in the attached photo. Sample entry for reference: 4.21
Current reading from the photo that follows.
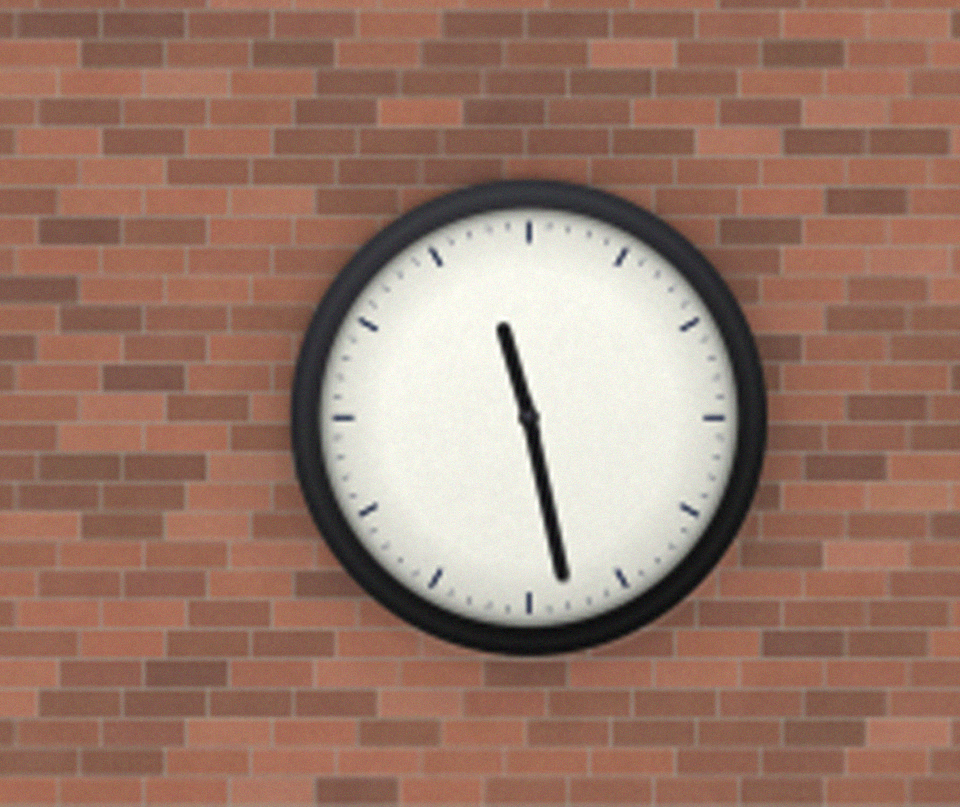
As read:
11.28
